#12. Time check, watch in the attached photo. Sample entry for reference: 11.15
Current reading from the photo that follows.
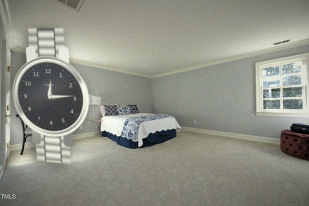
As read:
12.14
